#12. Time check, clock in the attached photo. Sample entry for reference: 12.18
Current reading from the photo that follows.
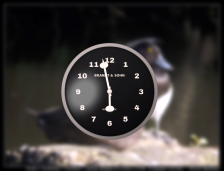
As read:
5.58
